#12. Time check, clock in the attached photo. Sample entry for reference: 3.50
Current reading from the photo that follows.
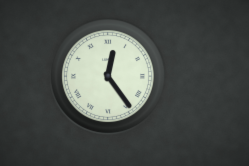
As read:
12.24
